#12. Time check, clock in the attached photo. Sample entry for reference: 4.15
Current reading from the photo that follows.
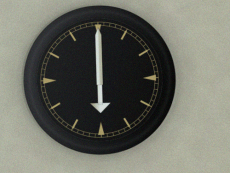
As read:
6.00
